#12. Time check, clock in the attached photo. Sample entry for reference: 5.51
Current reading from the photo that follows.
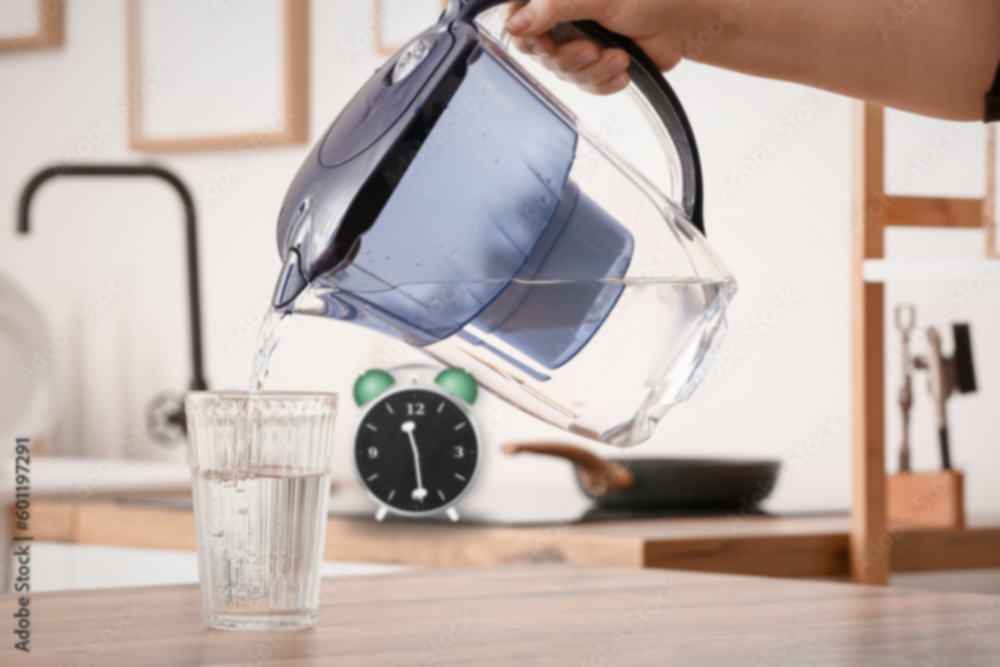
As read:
11.29
